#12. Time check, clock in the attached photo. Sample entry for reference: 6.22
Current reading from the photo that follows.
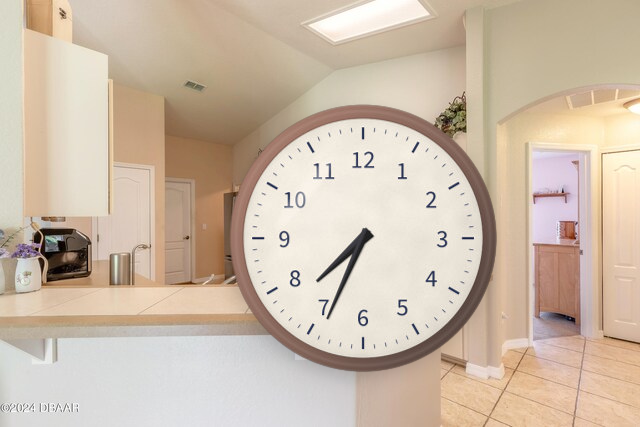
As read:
7.34
